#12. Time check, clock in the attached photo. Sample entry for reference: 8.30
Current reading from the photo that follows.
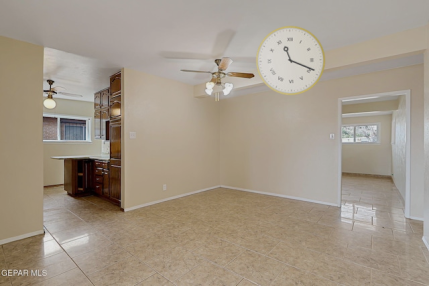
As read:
11.19
